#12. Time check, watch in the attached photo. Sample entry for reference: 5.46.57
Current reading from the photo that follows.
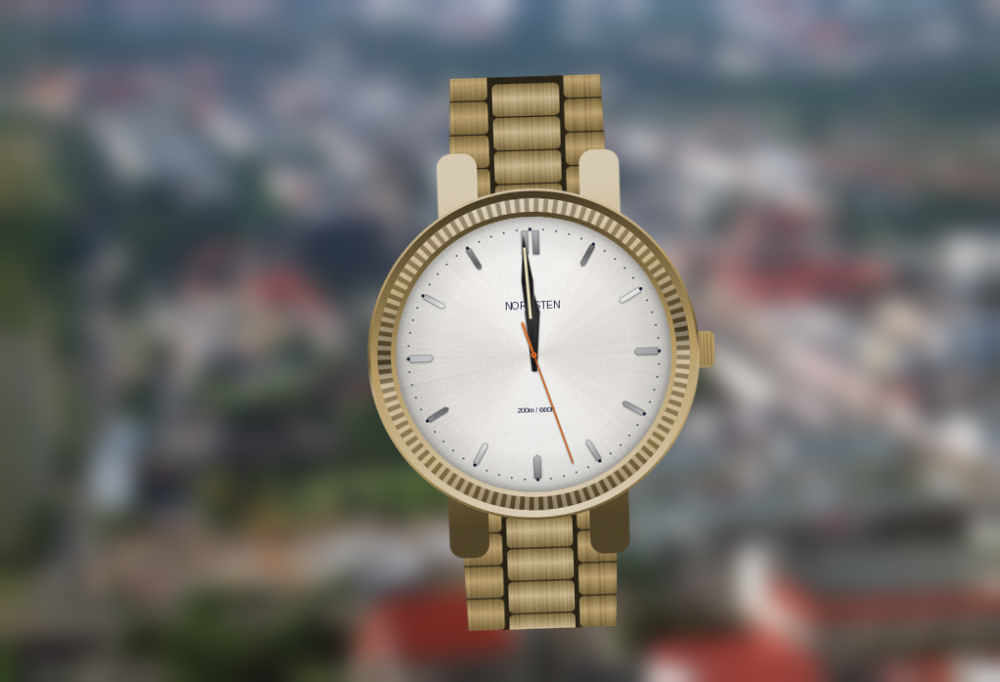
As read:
11.59.27
